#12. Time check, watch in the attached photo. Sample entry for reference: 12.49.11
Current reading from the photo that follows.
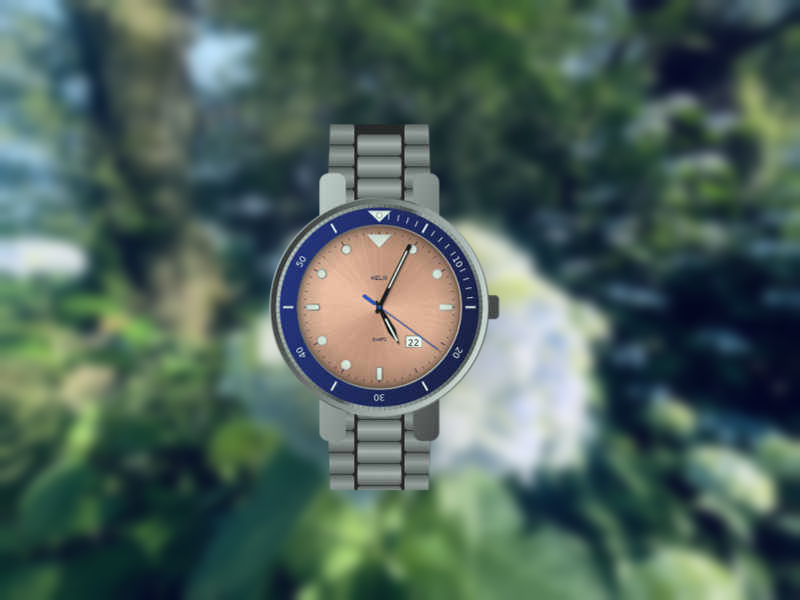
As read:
5.04.21
